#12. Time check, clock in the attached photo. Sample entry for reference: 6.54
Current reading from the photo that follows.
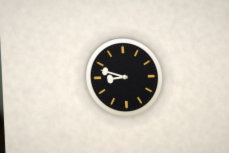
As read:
8.48
